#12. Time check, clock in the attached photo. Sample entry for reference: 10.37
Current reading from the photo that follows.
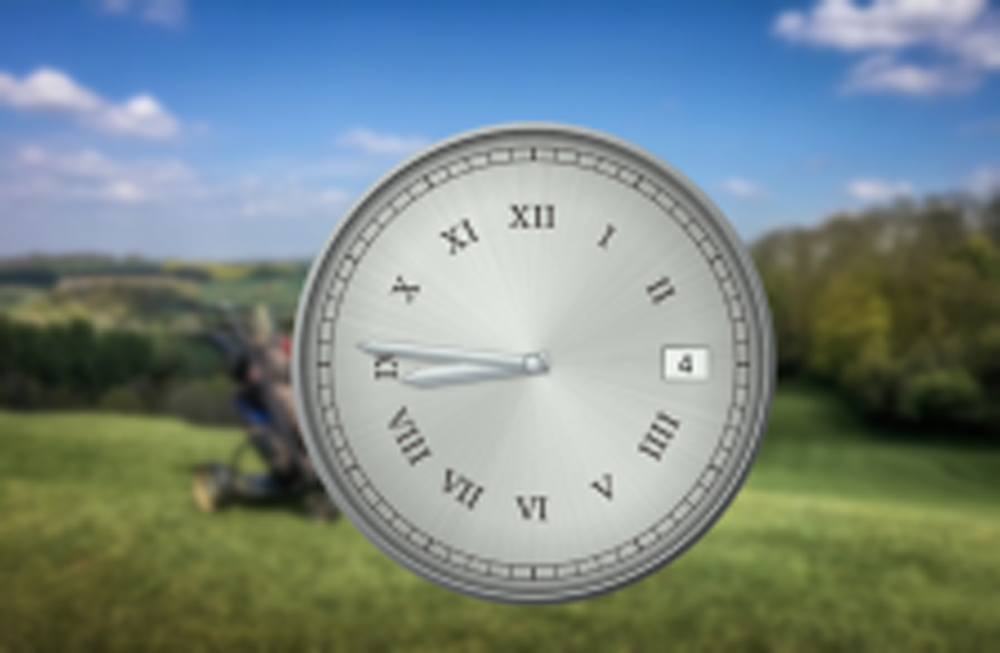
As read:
8.46
